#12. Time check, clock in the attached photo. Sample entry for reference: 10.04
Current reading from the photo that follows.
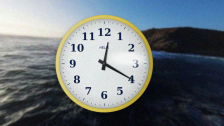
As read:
12.20
